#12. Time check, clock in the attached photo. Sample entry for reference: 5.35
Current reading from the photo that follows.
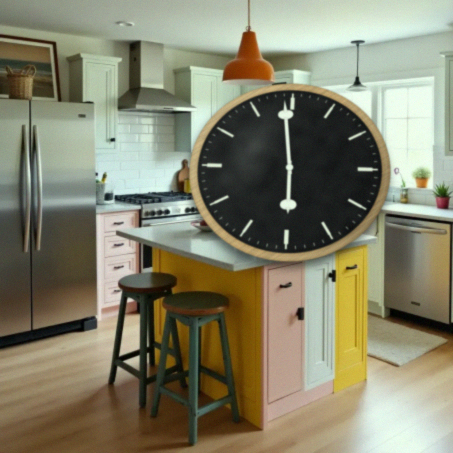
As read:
5.59
